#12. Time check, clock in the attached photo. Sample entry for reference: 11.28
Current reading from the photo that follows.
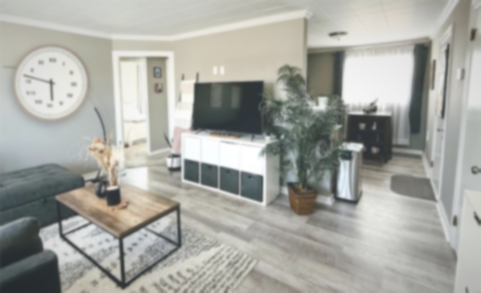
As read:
5.47
